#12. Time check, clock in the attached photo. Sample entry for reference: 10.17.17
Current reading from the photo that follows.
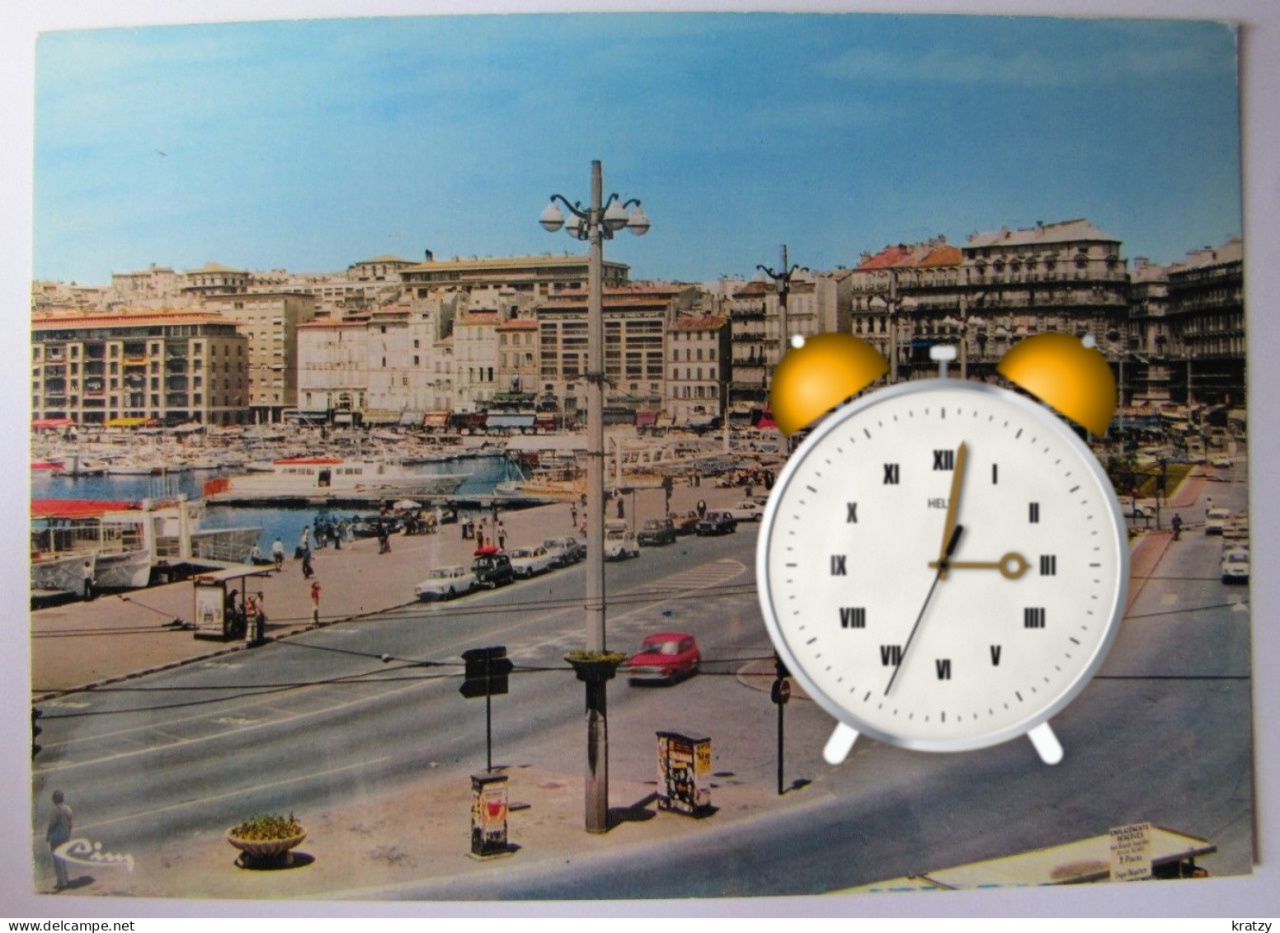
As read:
3.01.34
